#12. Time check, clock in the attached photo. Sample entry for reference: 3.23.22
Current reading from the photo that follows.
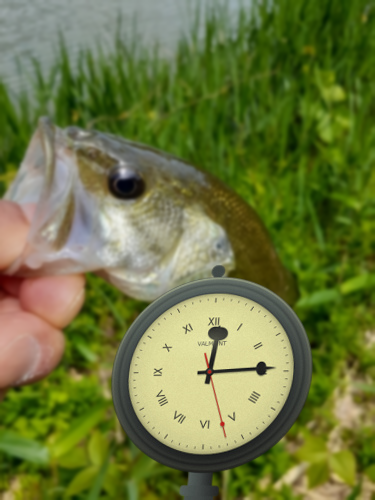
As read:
12.14.27
